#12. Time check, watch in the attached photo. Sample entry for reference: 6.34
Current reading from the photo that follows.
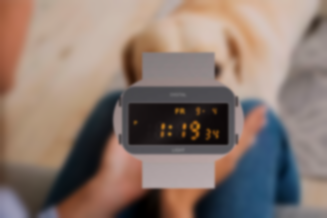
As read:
1.19
